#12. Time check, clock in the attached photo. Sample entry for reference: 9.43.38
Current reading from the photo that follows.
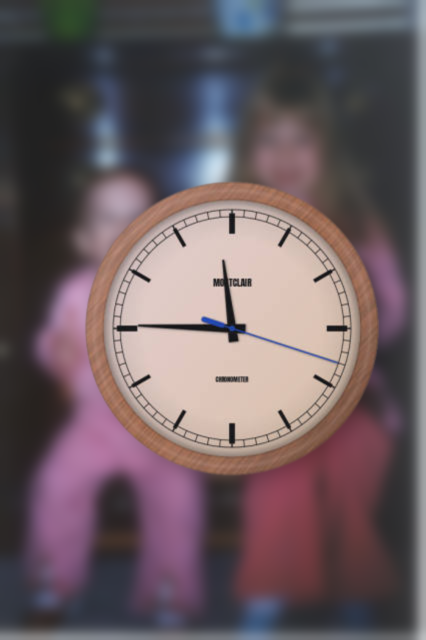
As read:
11.45.18
